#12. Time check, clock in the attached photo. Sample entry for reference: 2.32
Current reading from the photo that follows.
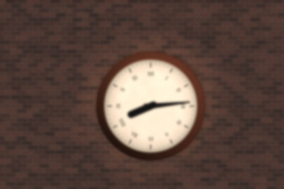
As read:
8.14
